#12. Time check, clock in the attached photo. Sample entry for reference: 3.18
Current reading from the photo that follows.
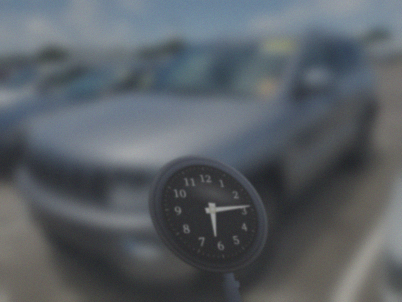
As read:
6.14
